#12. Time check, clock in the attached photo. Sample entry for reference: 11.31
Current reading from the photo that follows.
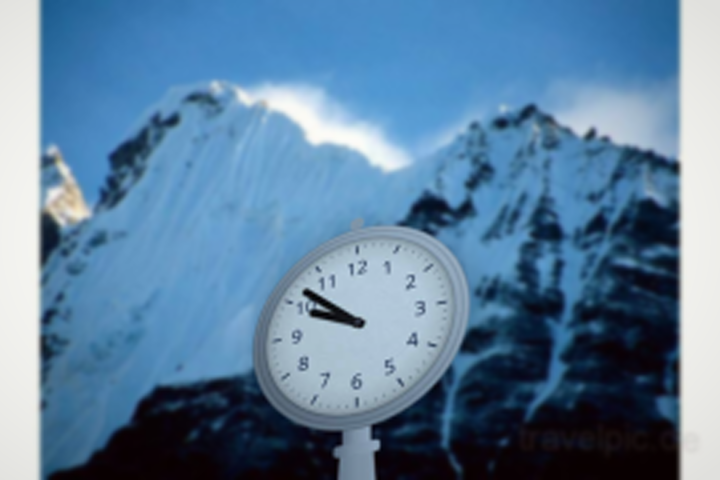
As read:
9.52
